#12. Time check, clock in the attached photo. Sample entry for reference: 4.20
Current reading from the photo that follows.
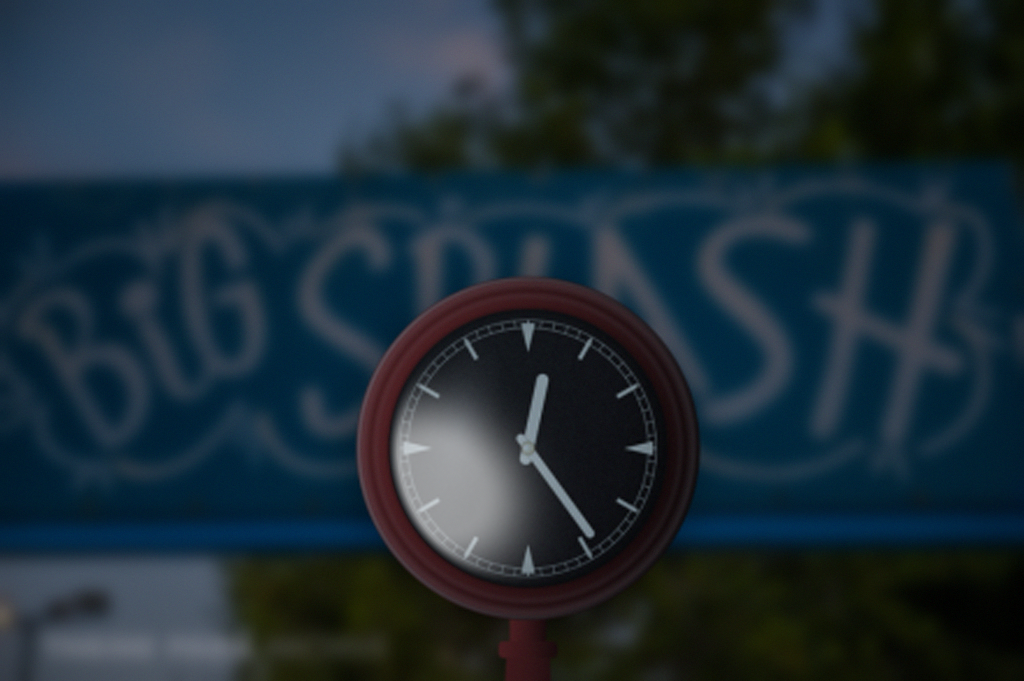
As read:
12.24
